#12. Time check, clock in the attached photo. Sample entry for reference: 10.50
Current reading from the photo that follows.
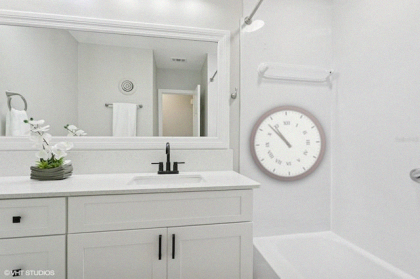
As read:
10.53
